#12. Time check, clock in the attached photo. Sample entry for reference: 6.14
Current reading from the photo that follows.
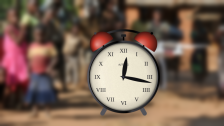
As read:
12.17
